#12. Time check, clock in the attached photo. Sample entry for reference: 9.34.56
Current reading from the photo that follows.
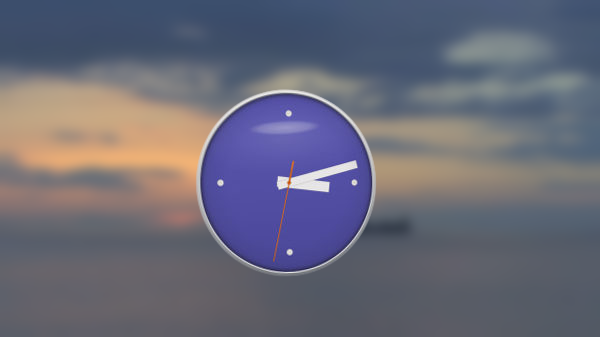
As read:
3.12.32
